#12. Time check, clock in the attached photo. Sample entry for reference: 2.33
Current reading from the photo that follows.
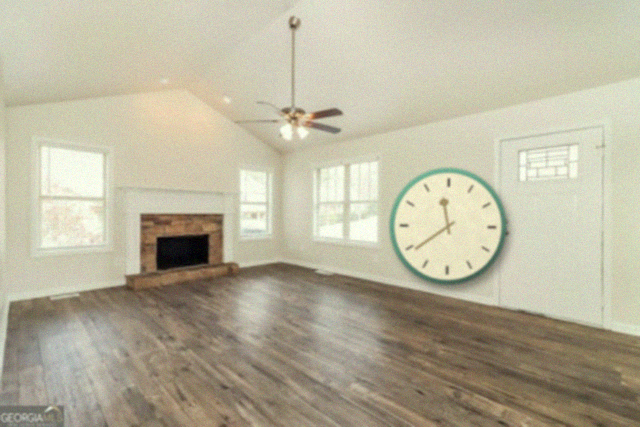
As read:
11.39
